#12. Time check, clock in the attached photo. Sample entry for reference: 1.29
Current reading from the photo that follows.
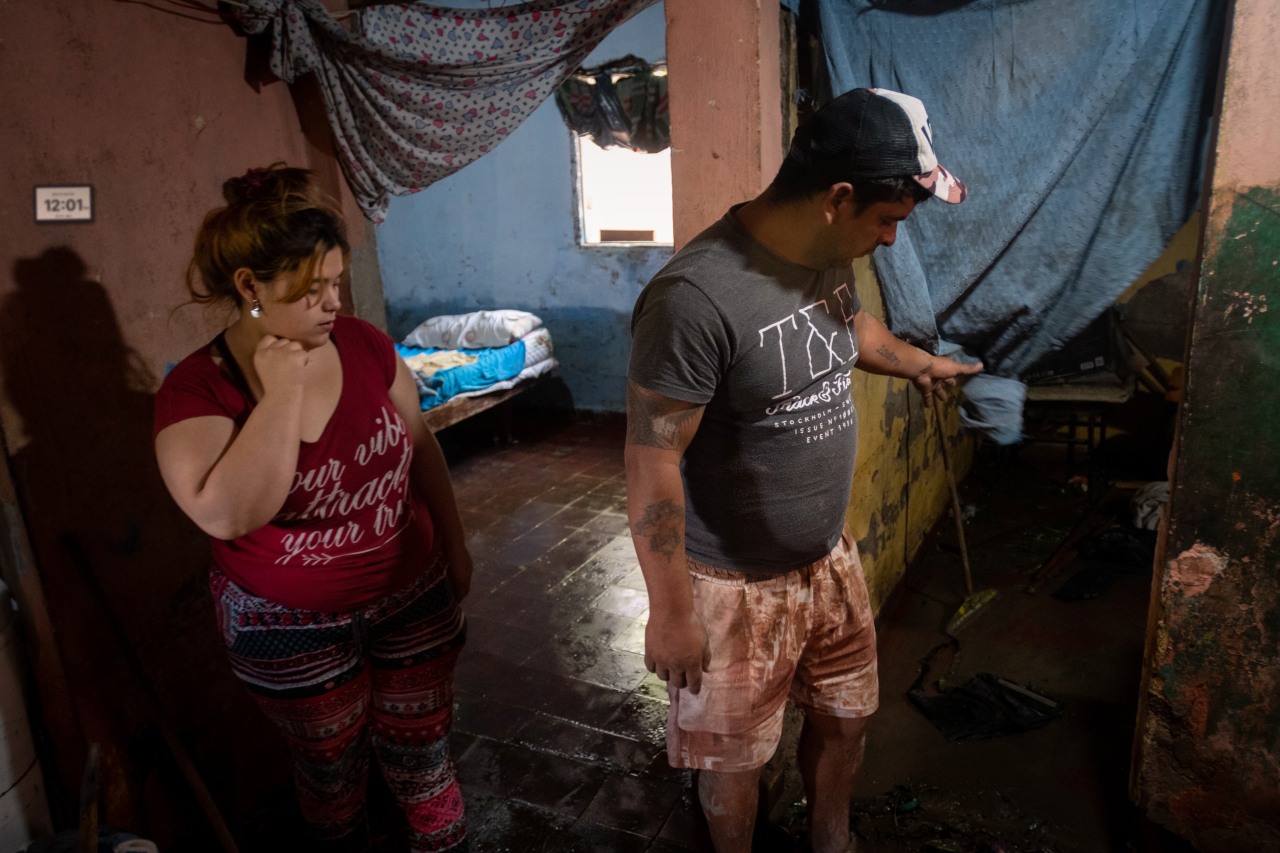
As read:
12.01
